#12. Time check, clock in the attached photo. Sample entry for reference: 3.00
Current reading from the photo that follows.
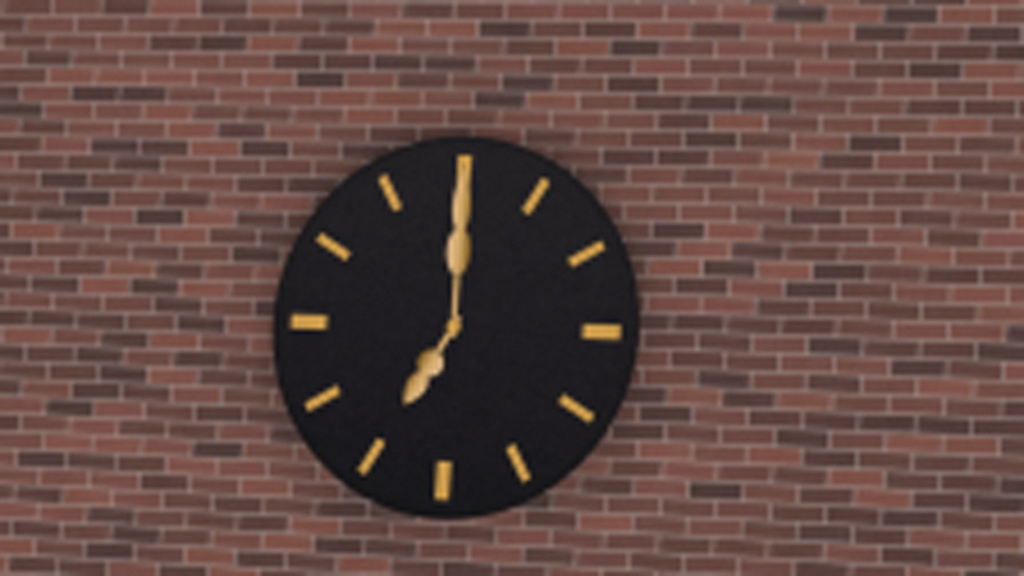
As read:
7.00
